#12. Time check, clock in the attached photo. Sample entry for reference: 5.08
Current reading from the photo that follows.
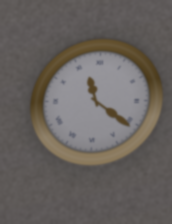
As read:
11.21
